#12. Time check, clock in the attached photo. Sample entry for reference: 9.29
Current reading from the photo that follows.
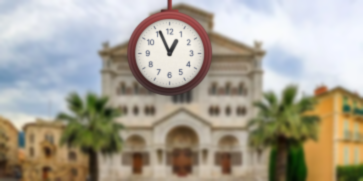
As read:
12.56
